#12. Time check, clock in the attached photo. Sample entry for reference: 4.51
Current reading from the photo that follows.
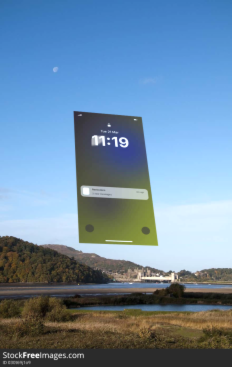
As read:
11.19
